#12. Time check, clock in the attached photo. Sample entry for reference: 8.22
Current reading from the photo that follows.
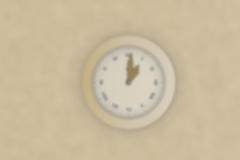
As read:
1.01
